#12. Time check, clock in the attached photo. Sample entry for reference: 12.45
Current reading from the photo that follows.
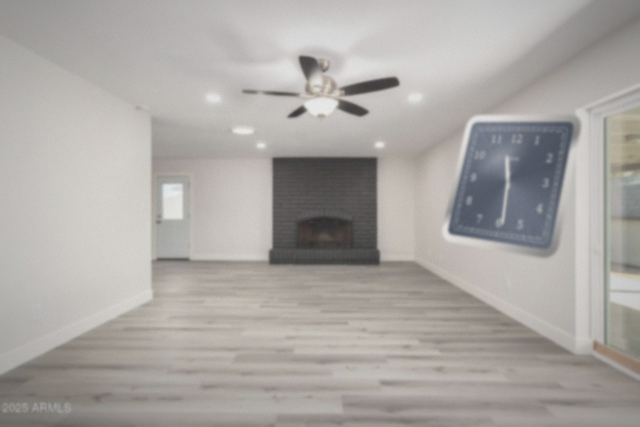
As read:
11.29
